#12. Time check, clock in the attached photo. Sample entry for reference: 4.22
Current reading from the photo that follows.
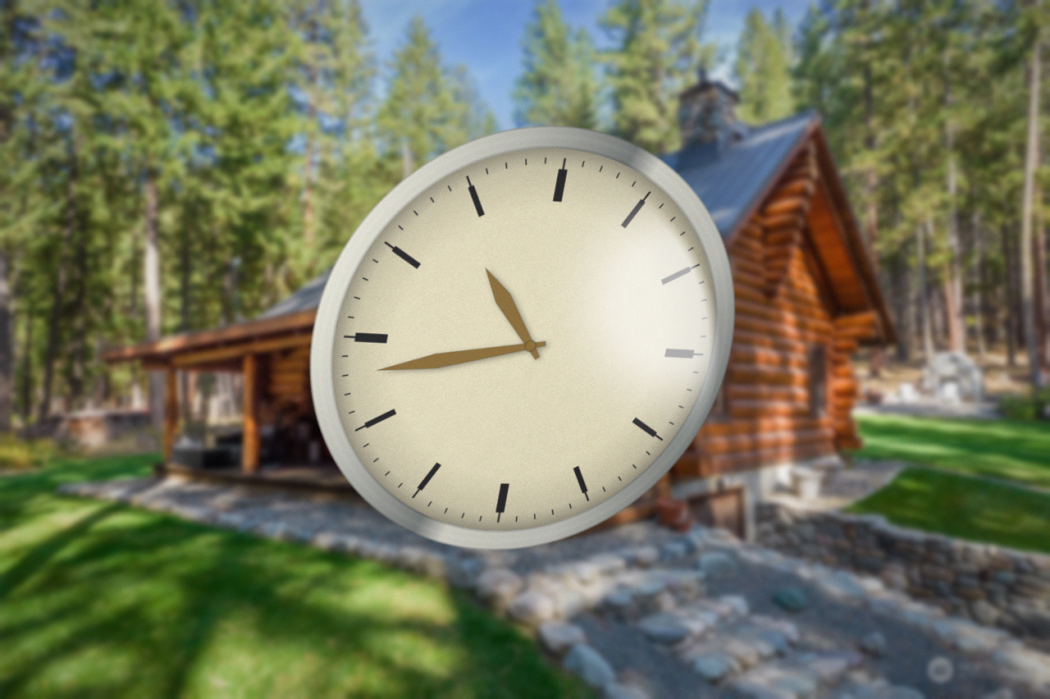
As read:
10.43
